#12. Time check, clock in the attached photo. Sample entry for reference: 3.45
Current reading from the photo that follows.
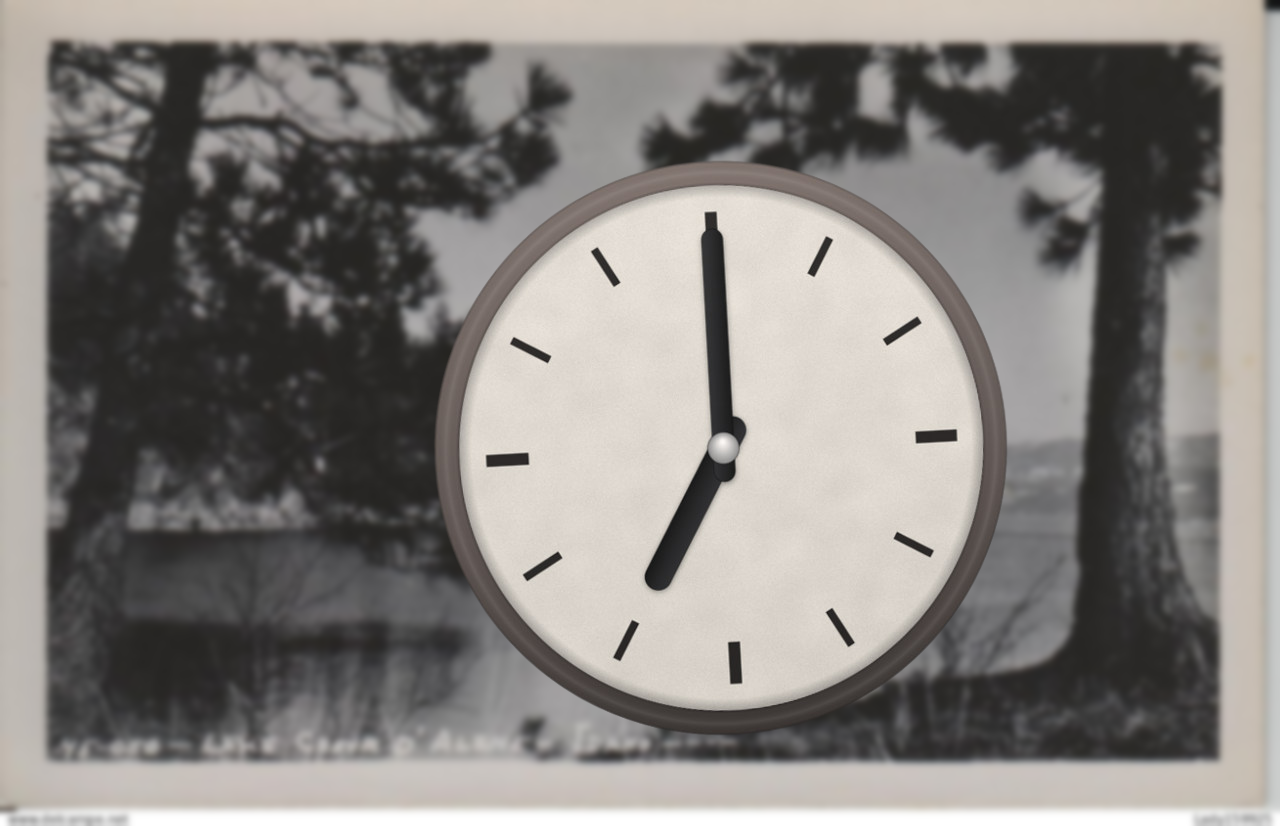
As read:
7.00
